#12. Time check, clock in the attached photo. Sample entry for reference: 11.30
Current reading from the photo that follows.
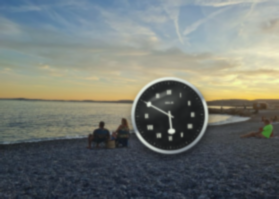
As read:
5.50
